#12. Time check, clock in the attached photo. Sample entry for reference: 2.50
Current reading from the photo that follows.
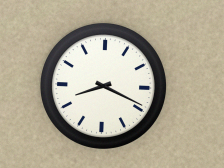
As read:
8.19
